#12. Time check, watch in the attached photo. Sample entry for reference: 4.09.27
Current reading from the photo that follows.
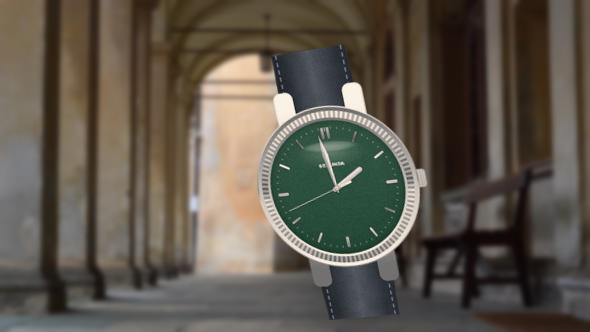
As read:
1.58.42
